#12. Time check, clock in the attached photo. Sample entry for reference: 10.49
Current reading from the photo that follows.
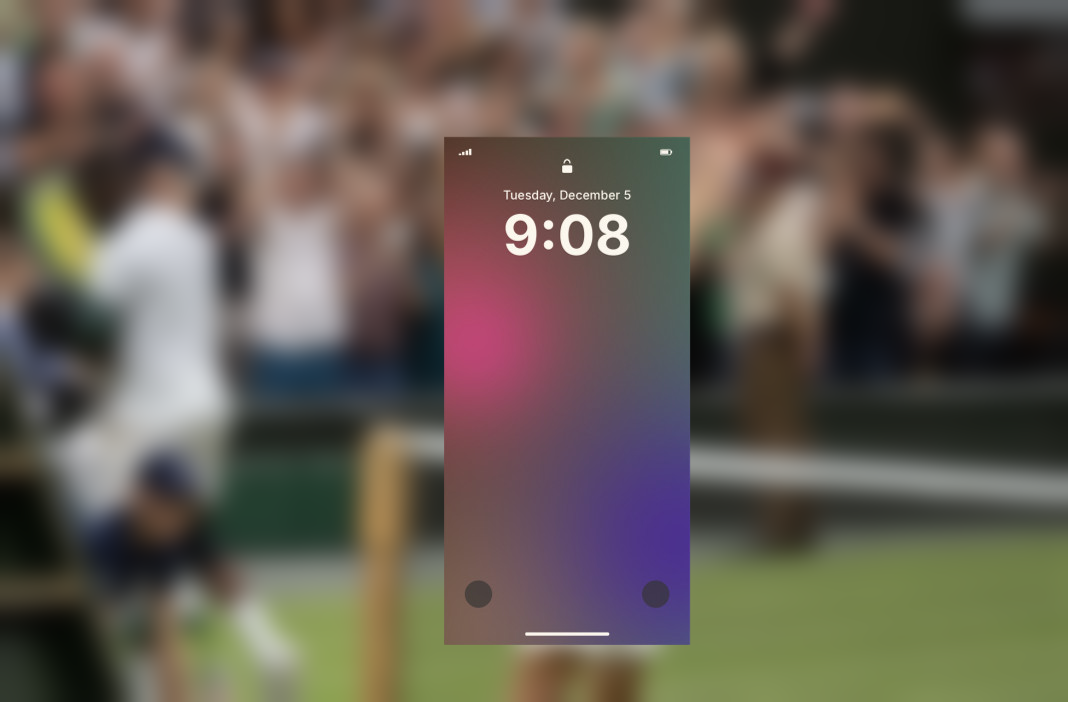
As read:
9.08
